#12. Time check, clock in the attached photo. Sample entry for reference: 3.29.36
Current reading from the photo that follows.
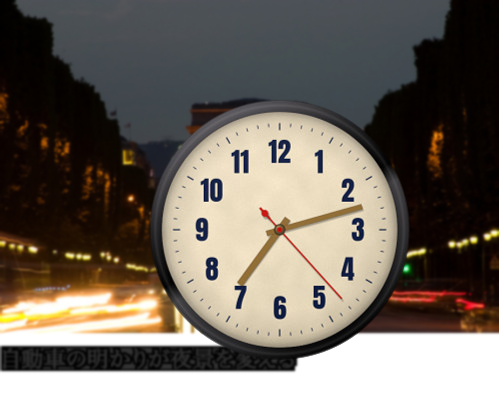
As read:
7.12.23
